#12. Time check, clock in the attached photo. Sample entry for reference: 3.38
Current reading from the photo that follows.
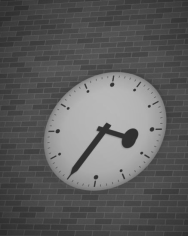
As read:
3.35
